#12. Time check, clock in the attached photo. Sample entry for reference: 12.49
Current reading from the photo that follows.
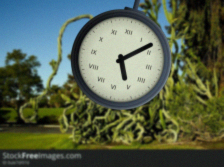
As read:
5.08
